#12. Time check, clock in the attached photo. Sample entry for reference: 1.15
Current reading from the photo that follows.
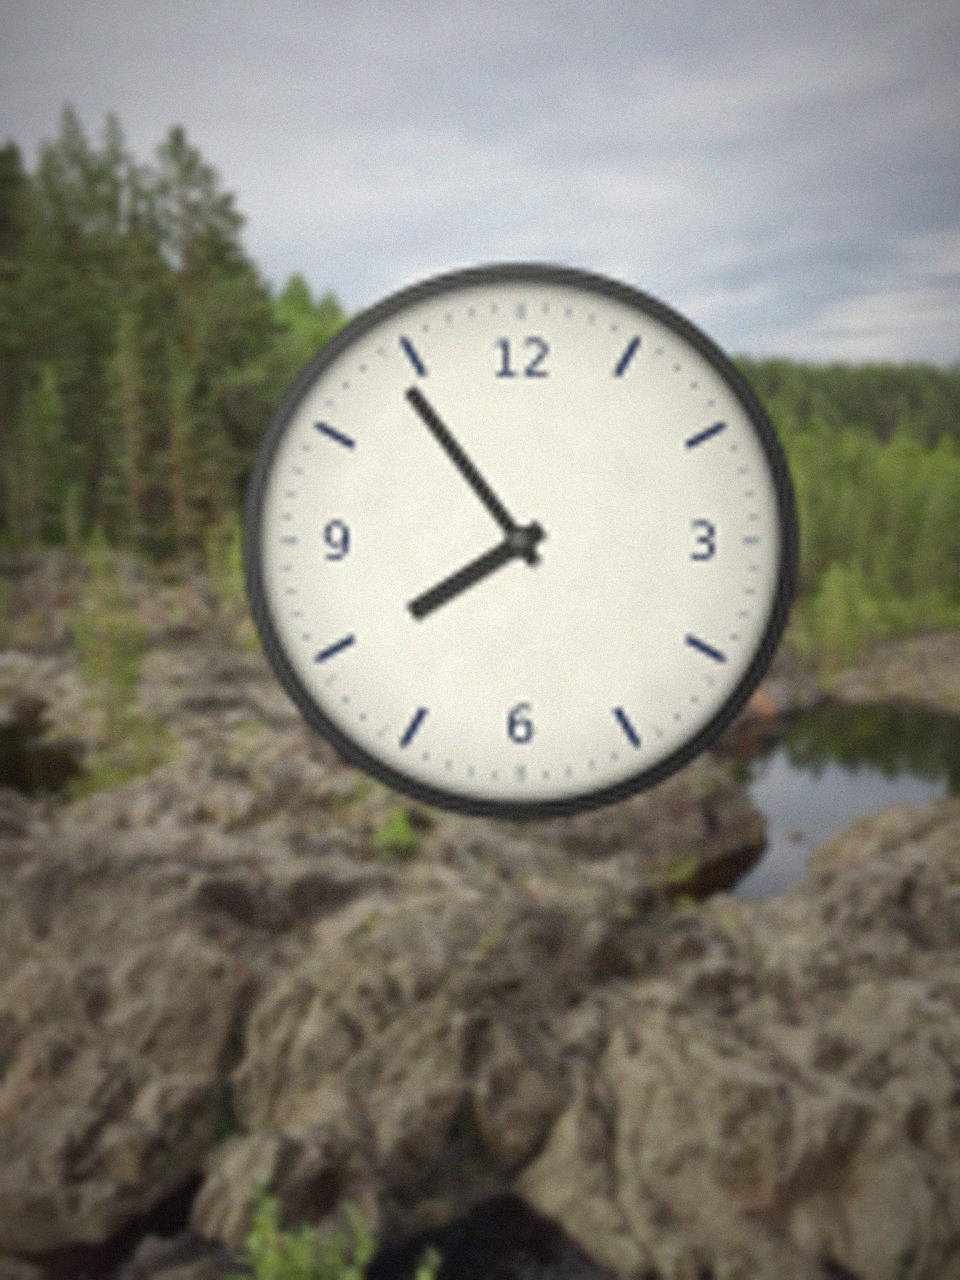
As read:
7.54
